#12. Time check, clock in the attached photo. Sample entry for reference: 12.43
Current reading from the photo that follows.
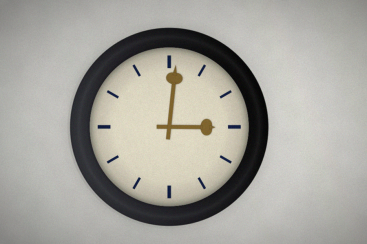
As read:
3.01
